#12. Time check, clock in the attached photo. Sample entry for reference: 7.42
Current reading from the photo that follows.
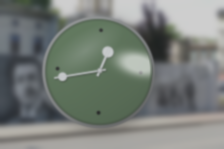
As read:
12.43
